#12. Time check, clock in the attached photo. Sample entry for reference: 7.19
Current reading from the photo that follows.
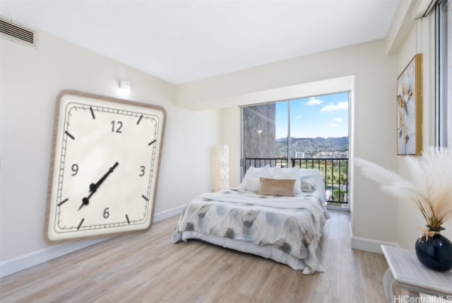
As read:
7.37
